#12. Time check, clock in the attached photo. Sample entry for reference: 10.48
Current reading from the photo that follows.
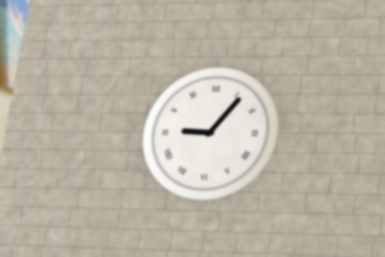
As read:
9.06
